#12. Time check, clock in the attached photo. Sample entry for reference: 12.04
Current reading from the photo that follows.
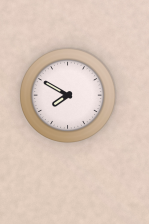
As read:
7.50
